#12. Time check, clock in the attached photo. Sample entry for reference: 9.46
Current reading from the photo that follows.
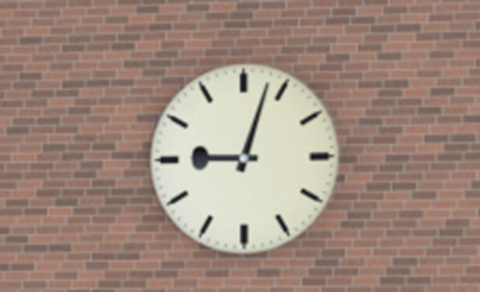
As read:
9.03
